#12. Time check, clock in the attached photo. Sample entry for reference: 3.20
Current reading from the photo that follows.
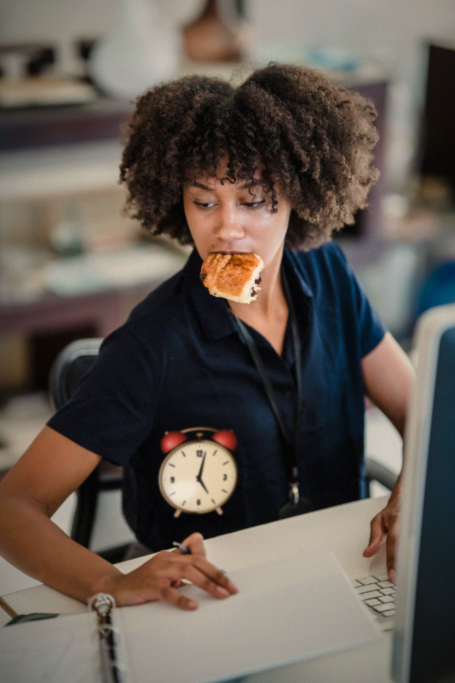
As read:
5.02
